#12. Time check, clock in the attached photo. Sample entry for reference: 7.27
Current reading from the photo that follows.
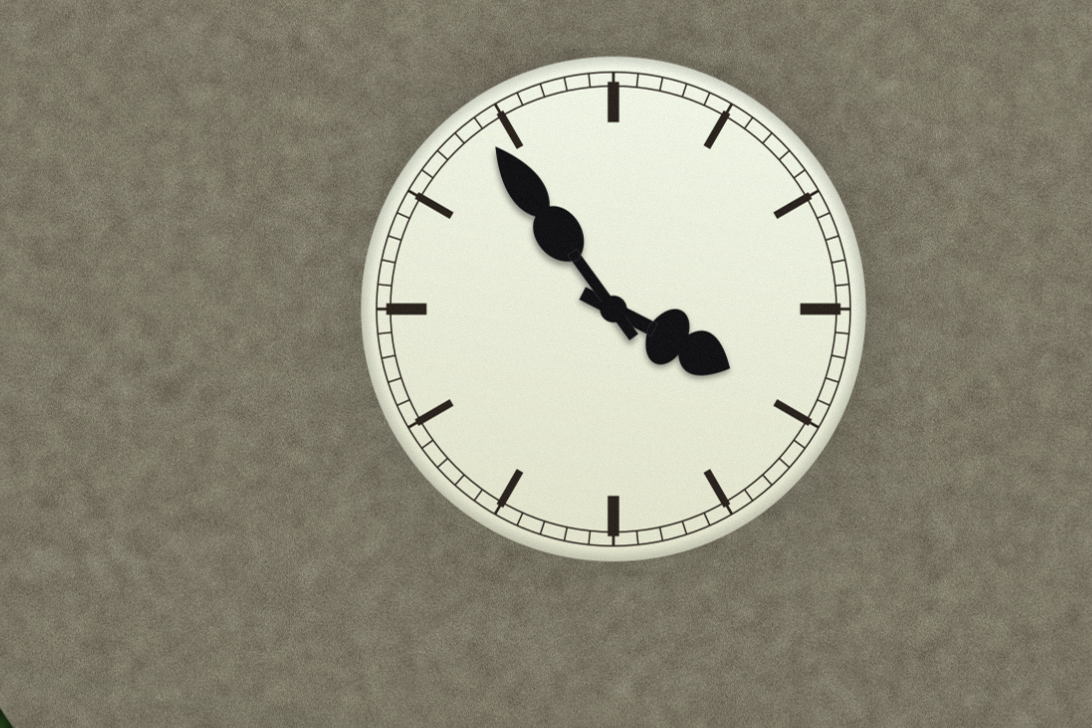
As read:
3.54
